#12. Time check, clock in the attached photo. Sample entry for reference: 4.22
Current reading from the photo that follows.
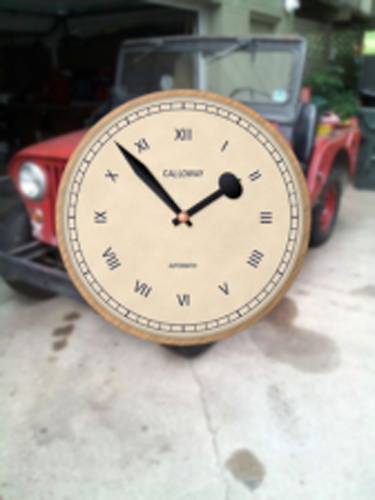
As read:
1.53
